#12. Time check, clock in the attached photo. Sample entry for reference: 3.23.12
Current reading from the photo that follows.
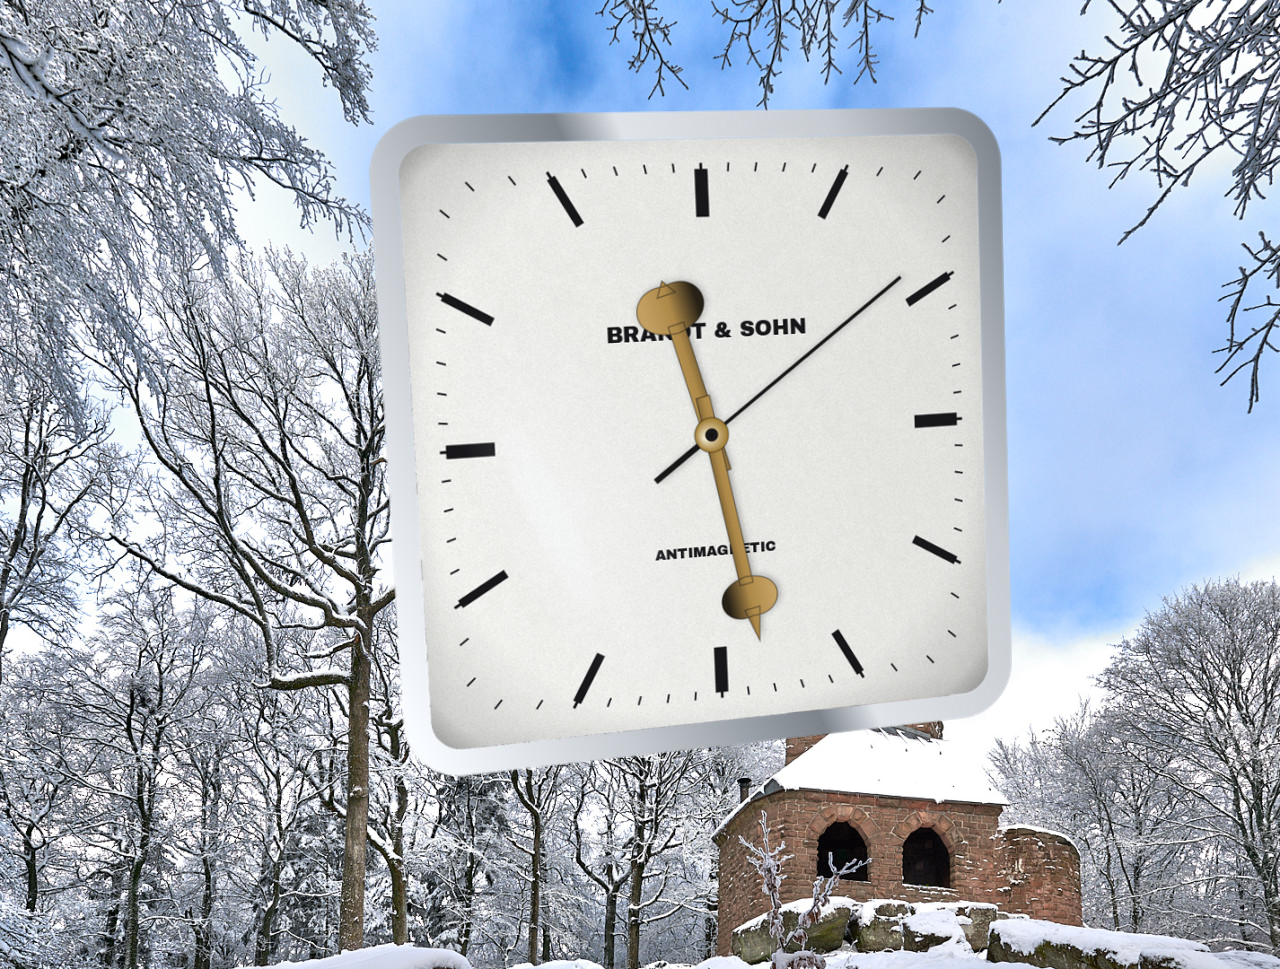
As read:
11.28.09
